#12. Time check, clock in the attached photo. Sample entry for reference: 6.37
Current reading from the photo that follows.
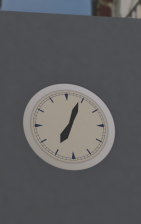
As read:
7.04
